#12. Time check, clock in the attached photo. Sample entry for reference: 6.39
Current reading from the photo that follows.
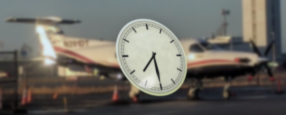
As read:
7.30
